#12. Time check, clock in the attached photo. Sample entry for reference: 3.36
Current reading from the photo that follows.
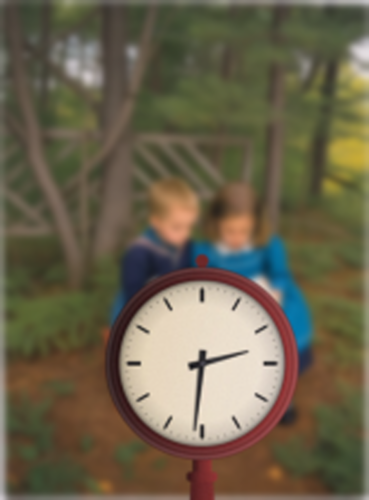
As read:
2.31
